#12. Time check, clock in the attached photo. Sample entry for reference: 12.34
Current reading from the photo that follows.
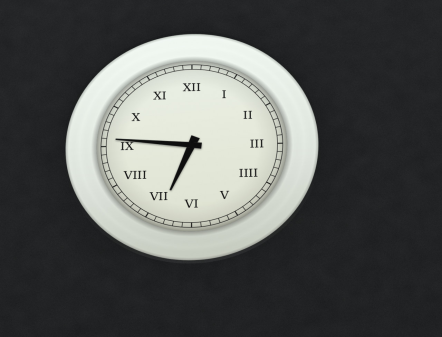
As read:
6.46
